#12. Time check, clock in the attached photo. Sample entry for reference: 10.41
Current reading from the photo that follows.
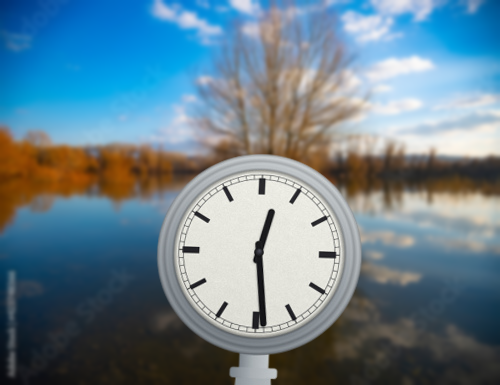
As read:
12.29
